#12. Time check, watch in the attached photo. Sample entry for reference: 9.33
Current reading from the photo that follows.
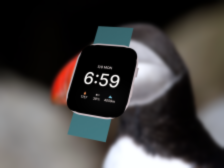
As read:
6.59
